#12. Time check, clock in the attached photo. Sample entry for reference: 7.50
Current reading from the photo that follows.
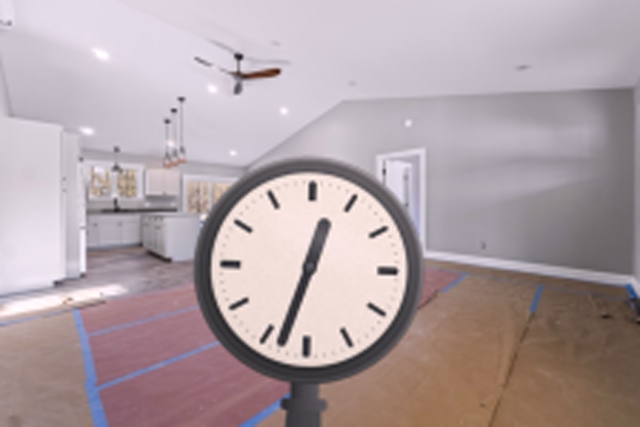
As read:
12.33
